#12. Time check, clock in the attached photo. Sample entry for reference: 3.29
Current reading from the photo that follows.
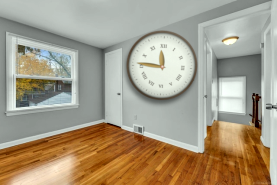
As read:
11.46
